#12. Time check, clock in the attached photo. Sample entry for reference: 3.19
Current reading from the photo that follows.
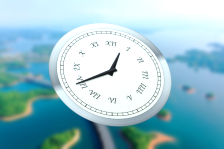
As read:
12.40
